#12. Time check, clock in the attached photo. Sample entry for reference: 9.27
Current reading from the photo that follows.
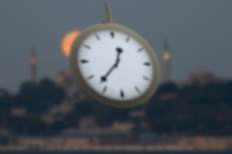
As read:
12.37
